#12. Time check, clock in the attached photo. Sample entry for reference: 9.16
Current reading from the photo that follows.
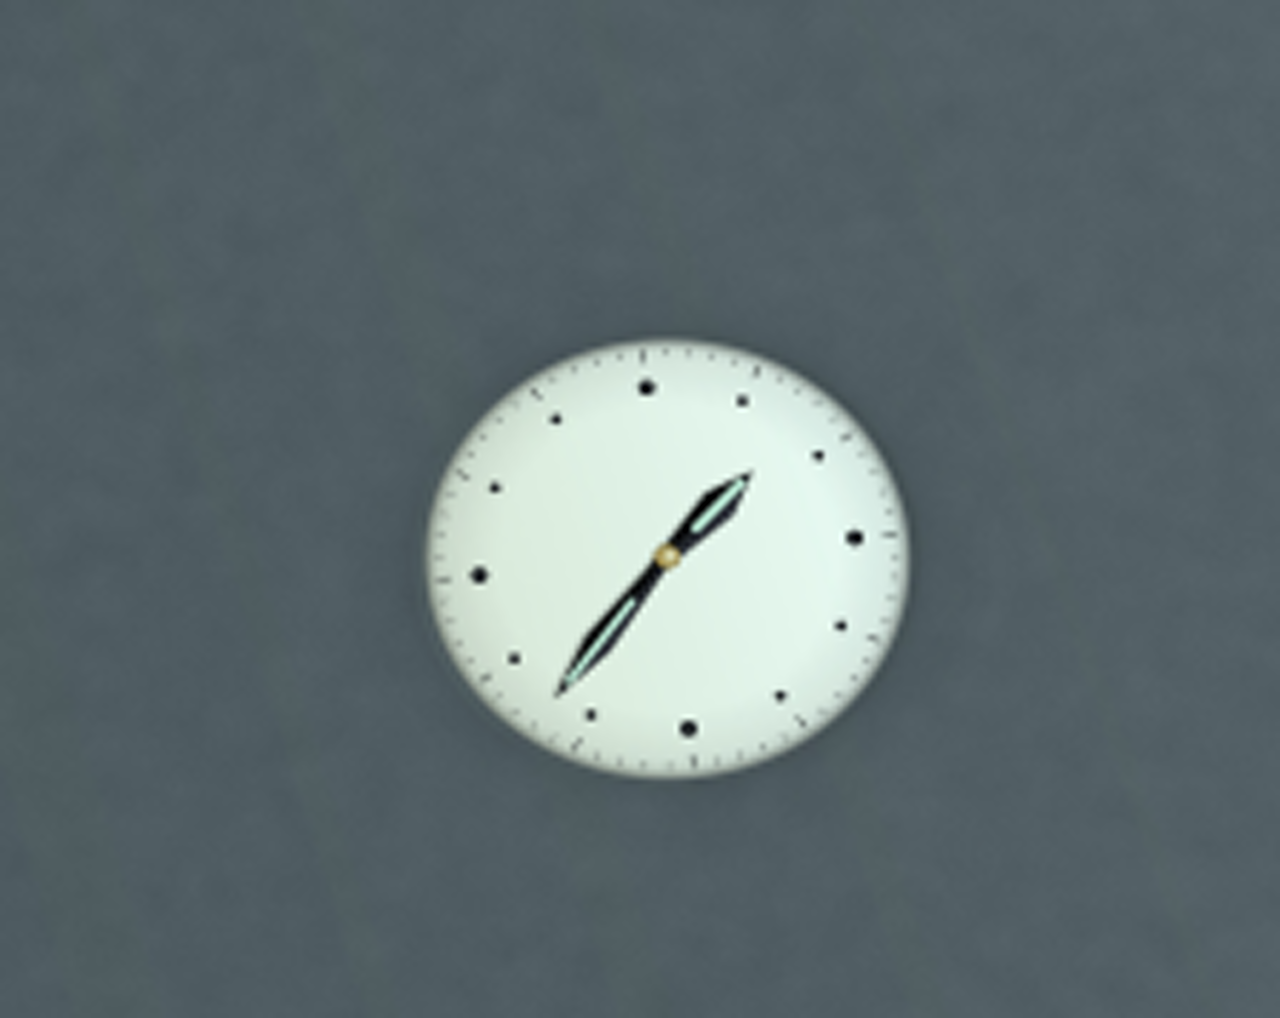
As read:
1.37
